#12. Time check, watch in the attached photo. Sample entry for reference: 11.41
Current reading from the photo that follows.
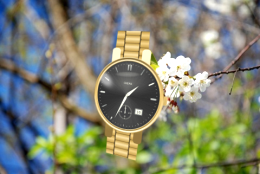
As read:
1.34
